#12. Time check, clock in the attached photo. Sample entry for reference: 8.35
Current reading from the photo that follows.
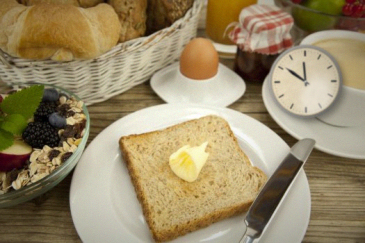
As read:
11.51
